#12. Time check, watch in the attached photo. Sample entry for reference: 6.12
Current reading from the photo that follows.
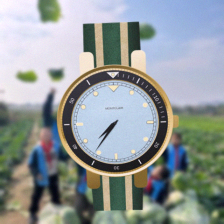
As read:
7.36
